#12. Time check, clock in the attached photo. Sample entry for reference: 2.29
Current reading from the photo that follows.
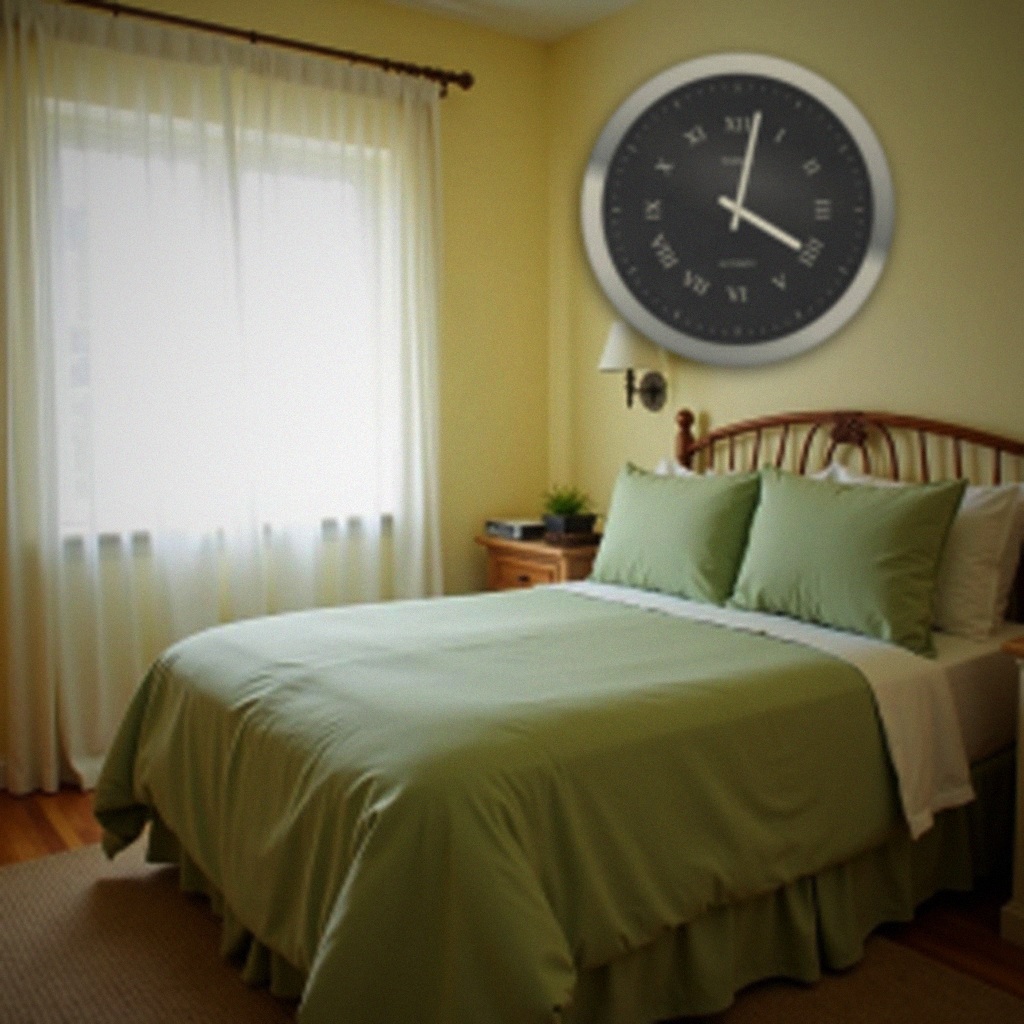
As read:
4.02
